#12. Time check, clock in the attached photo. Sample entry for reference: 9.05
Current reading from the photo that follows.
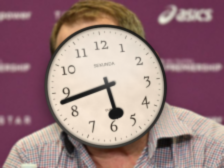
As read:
5.43
